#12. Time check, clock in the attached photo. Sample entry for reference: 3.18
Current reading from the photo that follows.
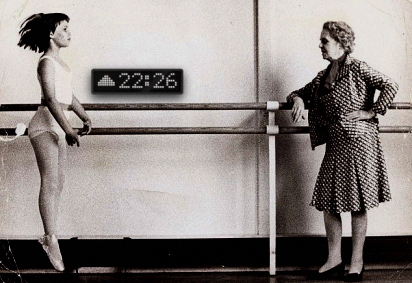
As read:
22.26
